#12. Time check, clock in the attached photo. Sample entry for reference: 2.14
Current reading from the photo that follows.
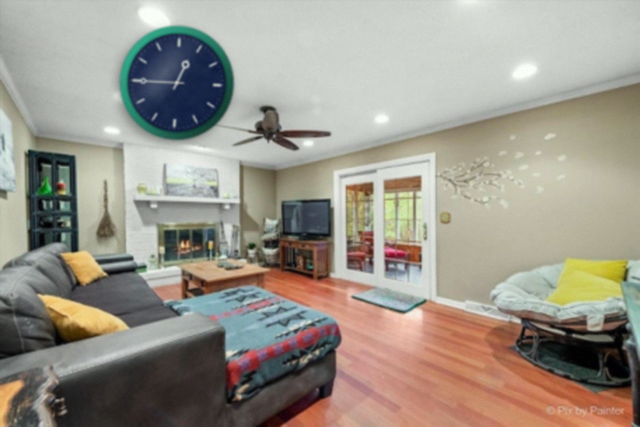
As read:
12.45
